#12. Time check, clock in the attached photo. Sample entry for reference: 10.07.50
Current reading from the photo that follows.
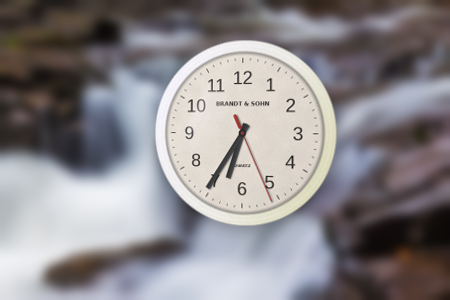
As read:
6.35.26
